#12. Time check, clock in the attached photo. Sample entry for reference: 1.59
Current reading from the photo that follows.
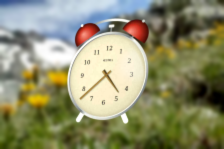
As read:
4.38
